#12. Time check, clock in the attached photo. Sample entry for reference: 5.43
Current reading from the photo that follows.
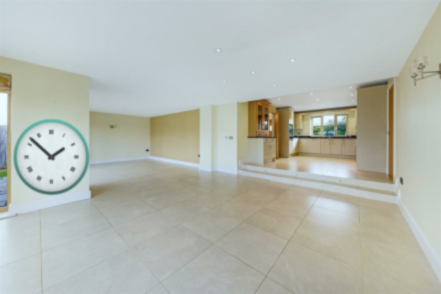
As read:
1.52
